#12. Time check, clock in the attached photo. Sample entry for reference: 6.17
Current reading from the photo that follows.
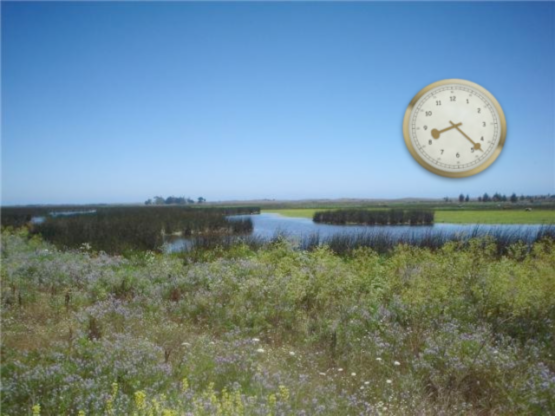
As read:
8.23
